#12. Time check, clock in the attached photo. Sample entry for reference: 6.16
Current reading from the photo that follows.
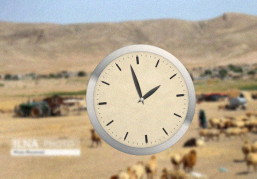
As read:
1.58
